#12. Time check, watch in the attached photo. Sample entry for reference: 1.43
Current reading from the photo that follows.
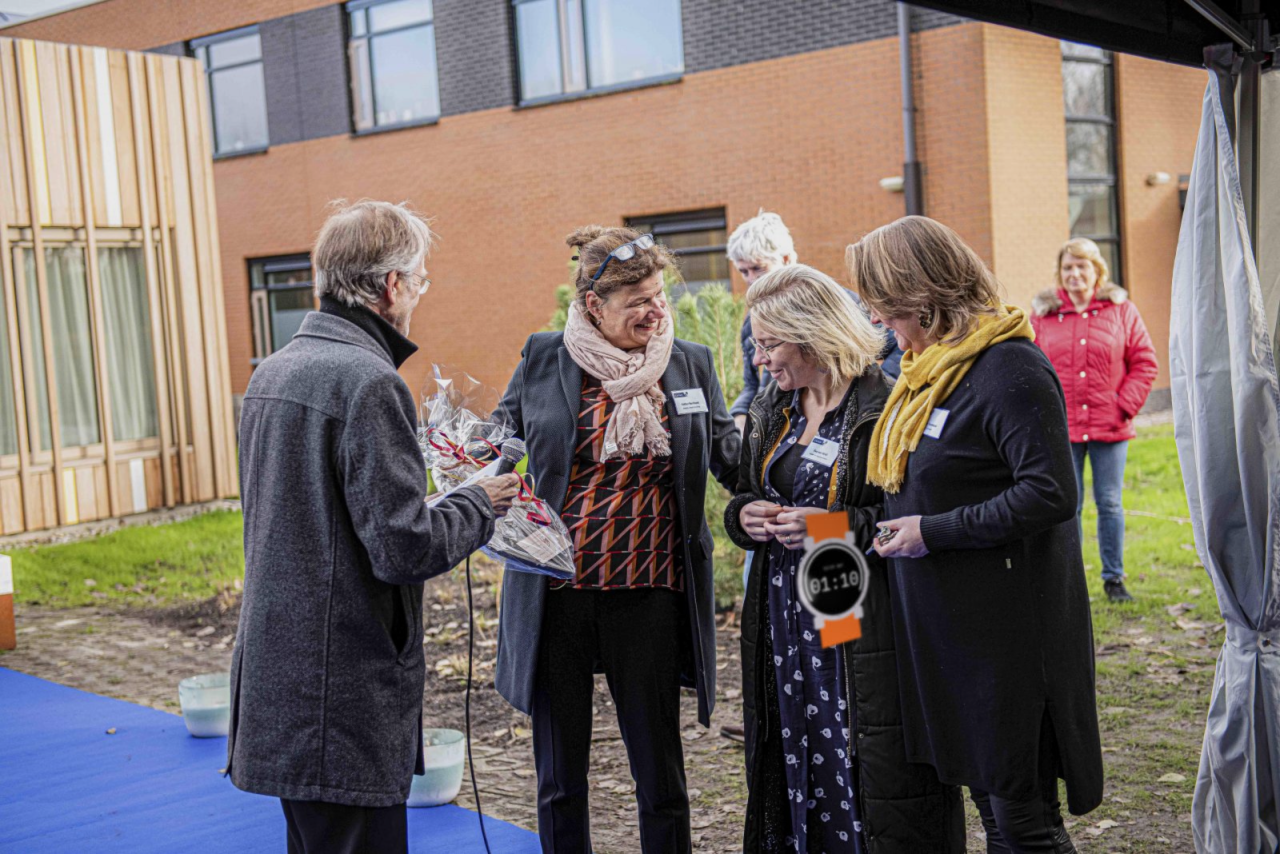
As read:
1.10
